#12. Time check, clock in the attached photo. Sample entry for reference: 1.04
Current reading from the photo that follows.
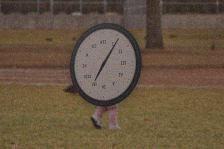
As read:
7.06
